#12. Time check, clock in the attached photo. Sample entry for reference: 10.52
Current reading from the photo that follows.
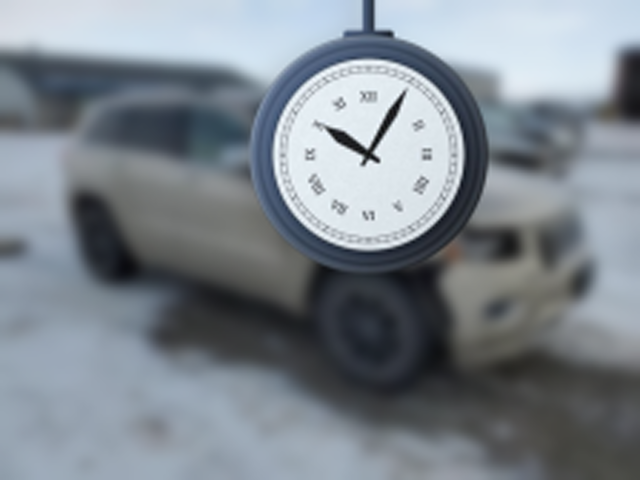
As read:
10.05
